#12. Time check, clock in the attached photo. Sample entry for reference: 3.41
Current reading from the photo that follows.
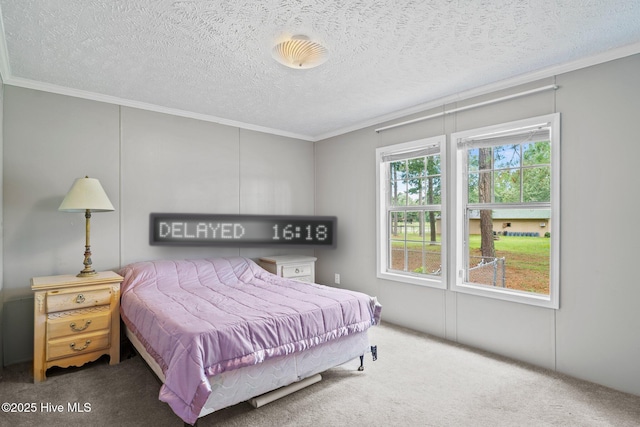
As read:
16.18
